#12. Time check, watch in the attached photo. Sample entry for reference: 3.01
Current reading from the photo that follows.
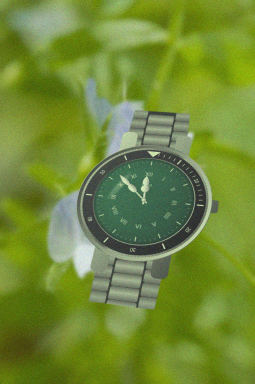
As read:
11.52
